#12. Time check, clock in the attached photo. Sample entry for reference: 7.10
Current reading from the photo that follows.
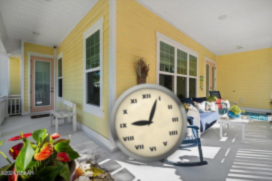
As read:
9.04
